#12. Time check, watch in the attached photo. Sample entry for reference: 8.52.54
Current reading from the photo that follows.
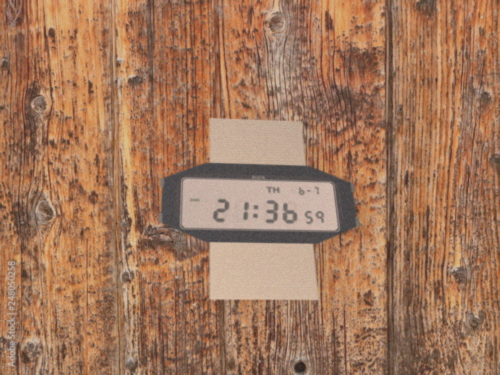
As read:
21.36.59
